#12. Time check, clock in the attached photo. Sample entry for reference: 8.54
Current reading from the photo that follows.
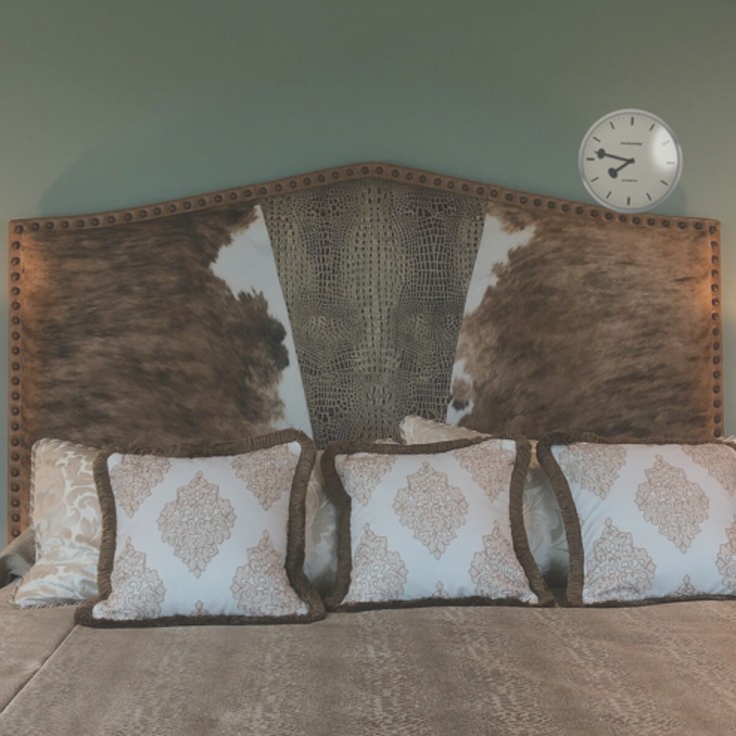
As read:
7.47
